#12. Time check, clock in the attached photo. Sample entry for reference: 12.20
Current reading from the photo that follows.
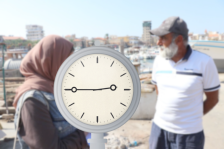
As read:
2.45
